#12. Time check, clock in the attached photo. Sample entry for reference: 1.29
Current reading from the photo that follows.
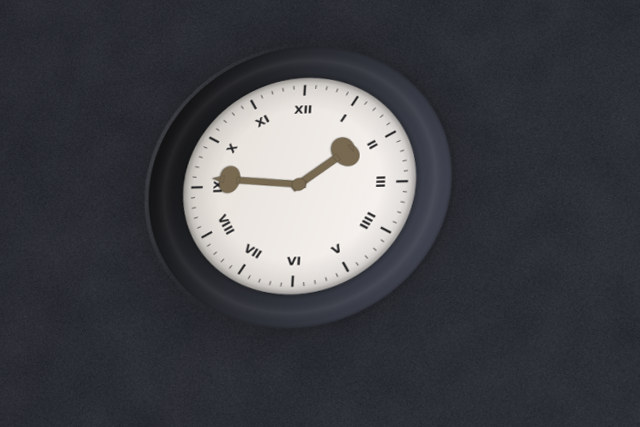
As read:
1.46
